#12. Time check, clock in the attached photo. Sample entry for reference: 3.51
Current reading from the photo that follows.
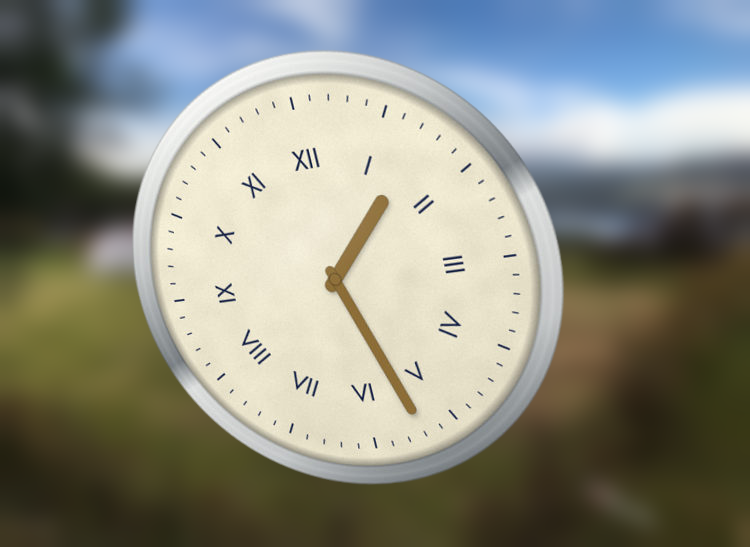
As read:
1.27
